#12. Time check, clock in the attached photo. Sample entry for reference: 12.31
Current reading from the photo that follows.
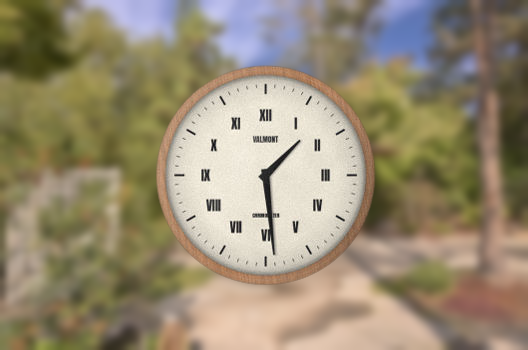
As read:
1.29
